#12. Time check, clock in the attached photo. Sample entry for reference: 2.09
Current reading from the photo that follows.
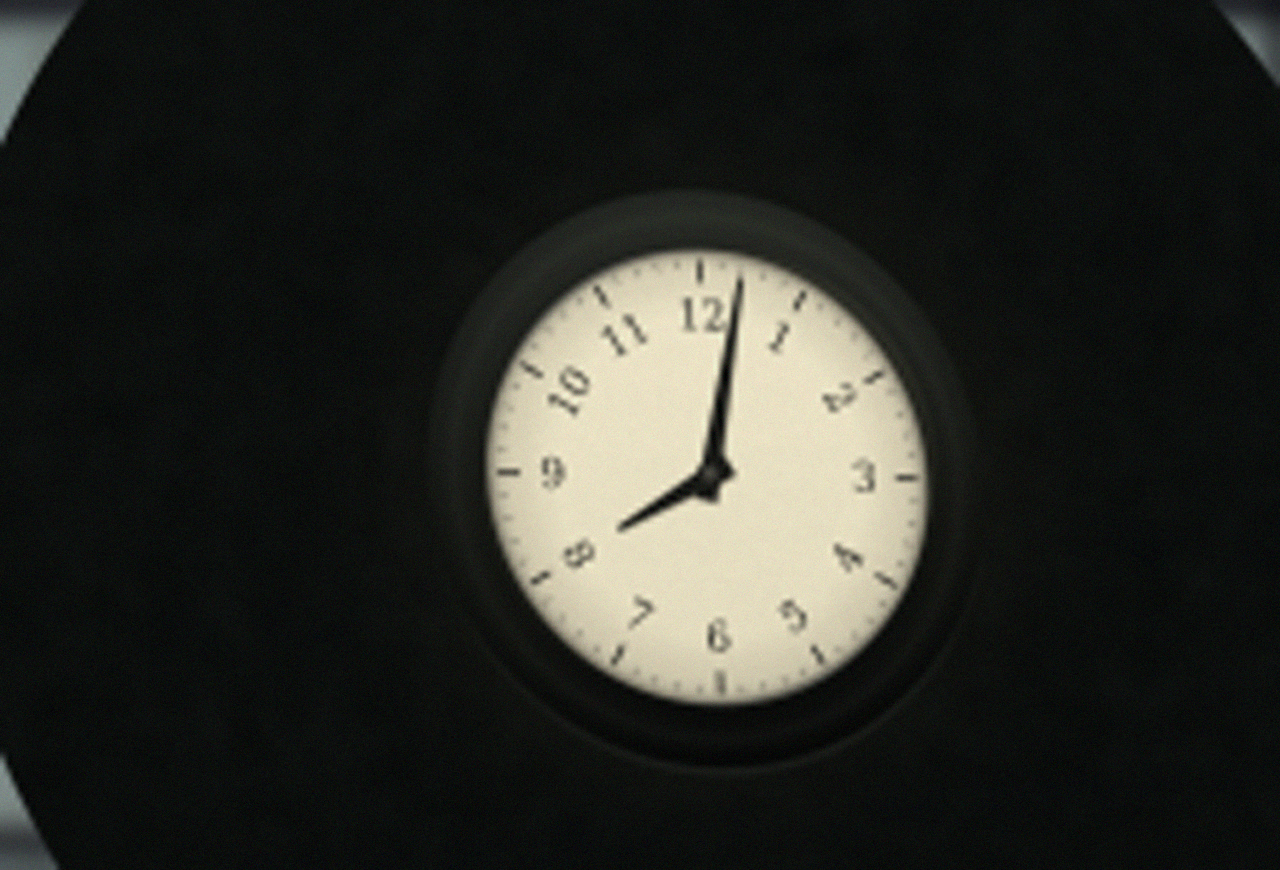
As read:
8.02
